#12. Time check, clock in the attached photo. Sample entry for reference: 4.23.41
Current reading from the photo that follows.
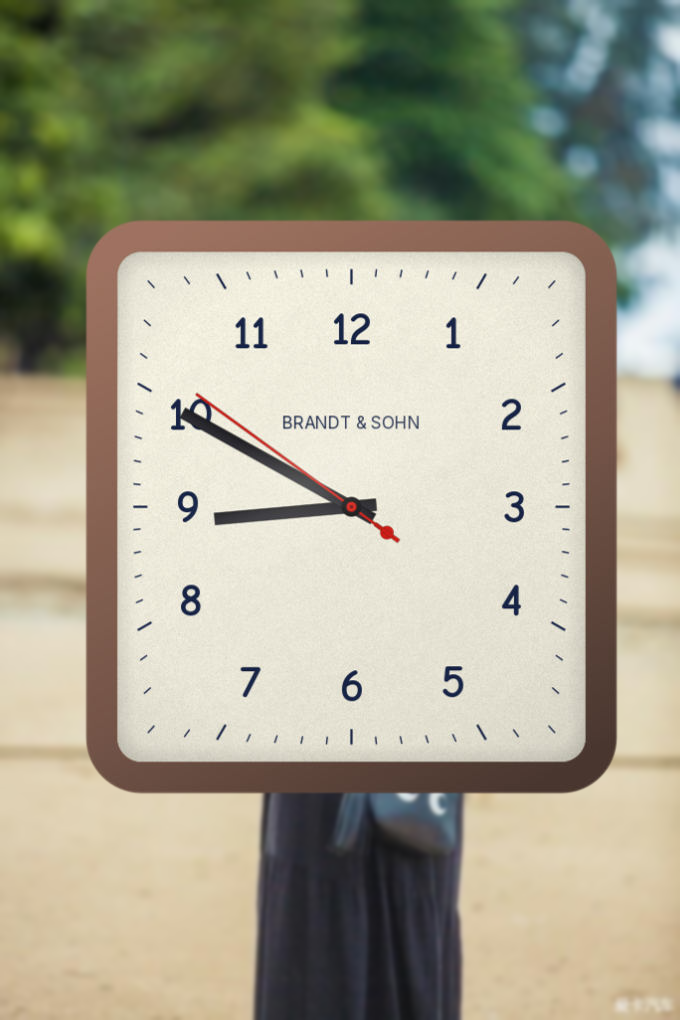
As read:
8.49.51
